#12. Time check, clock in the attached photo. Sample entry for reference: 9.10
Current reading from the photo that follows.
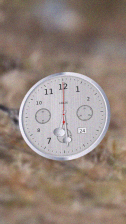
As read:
6.29
